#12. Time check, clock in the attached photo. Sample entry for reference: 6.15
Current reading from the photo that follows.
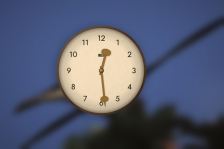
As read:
12.29
